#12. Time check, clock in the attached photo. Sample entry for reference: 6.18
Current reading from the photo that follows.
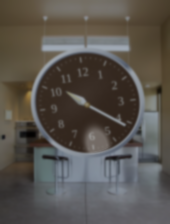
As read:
10.21
